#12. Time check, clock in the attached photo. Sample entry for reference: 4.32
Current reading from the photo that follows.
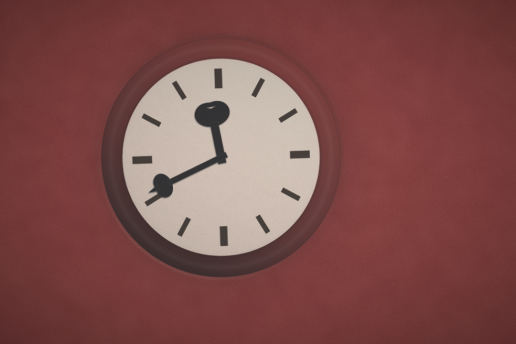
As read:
11.41
